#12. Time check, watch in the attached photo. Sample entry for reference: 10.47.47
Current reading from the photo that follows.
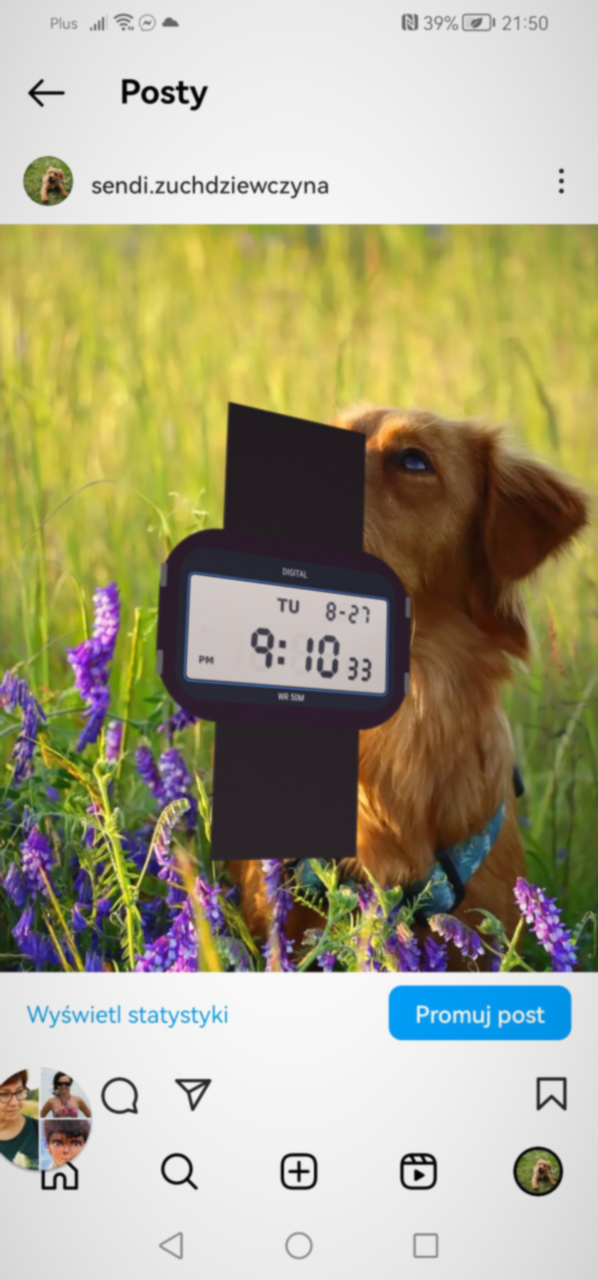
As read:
9.10.33
